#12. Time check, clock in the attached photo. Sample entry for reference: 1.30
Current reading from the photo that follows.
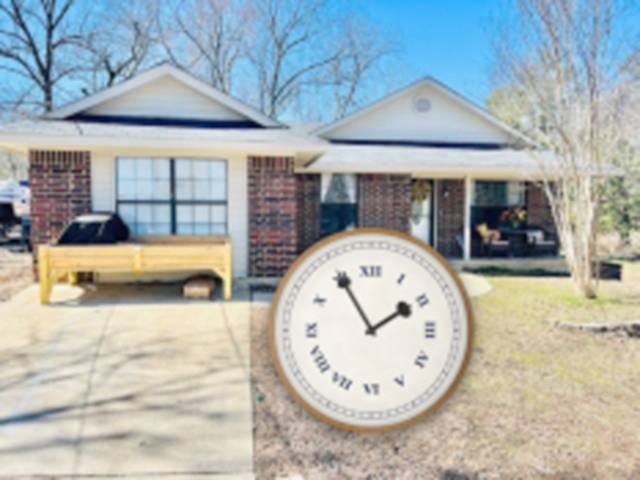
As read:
1.55
